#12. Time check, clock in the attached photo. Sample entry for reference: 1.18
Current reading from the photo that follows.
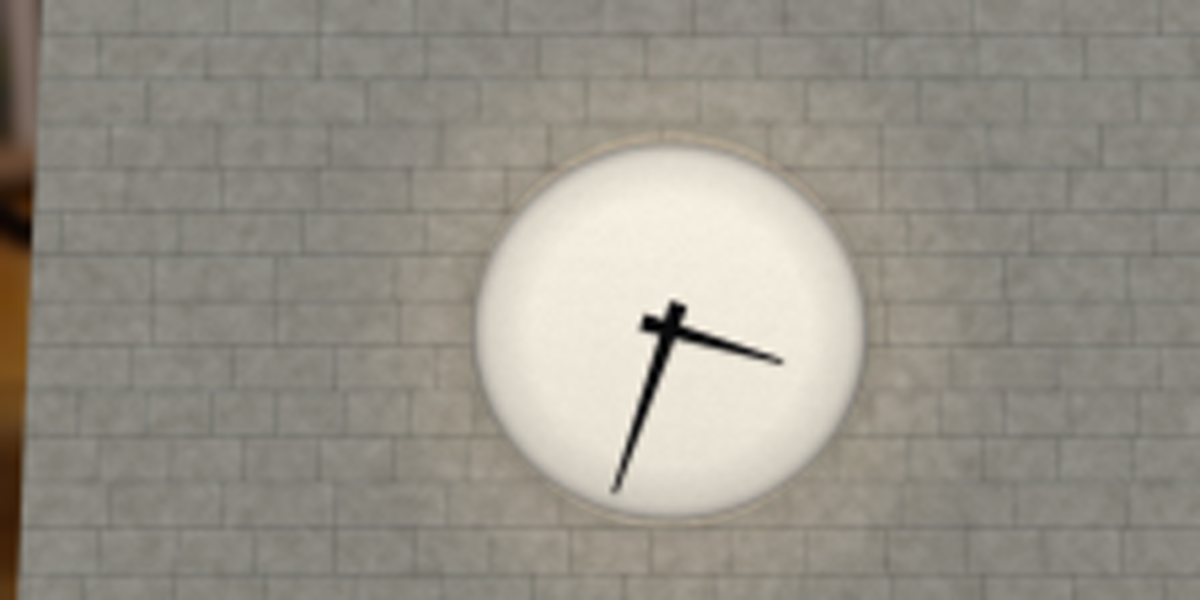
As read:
3.33
